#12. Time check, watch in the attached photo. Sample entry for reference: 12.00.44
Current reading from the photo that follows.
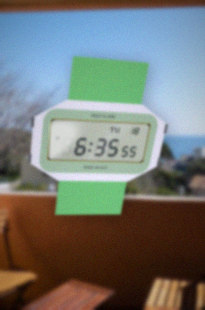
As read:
6.35.55
